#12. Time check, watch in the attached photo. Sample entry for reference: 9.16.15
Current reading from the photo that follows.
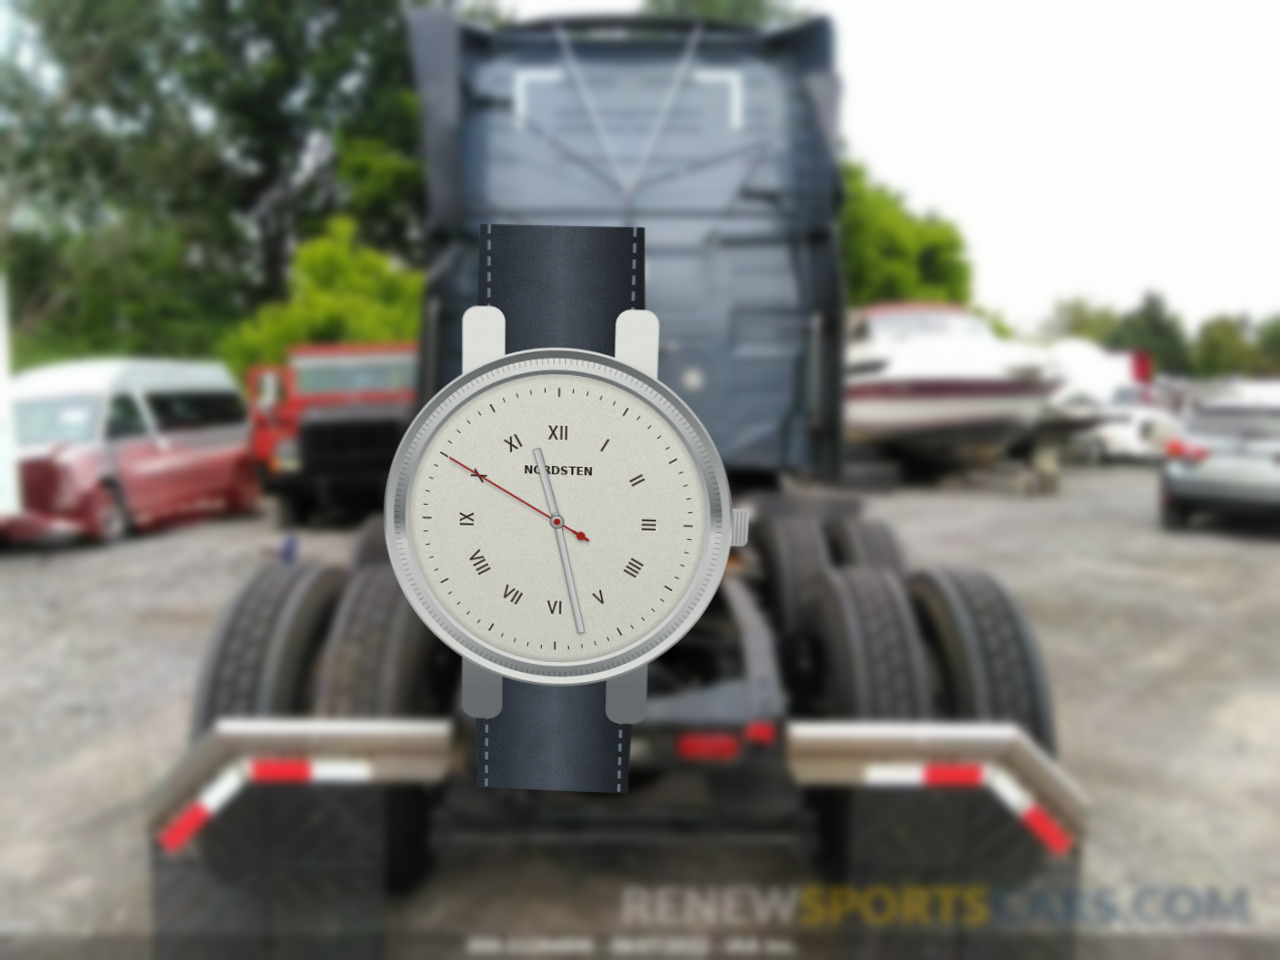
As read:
11.27.50
